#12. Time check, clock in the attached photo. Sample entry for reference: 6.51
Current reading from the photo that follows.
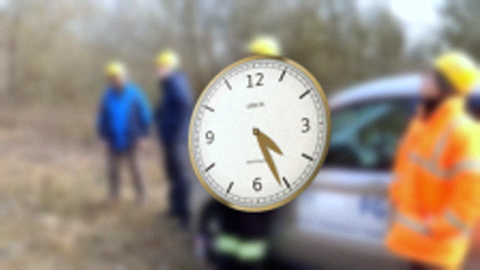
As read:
4.26
